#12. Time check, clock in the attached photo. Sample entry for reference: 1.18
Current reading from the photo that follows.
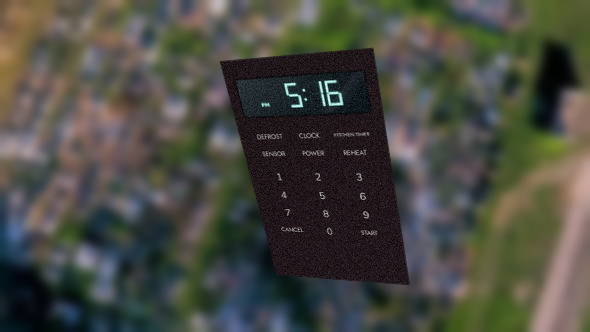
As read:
5.16
